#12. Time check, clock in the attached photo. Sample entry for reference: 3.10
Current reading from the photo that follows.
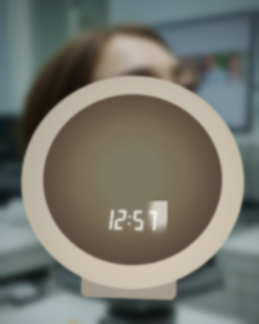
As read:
12.57
